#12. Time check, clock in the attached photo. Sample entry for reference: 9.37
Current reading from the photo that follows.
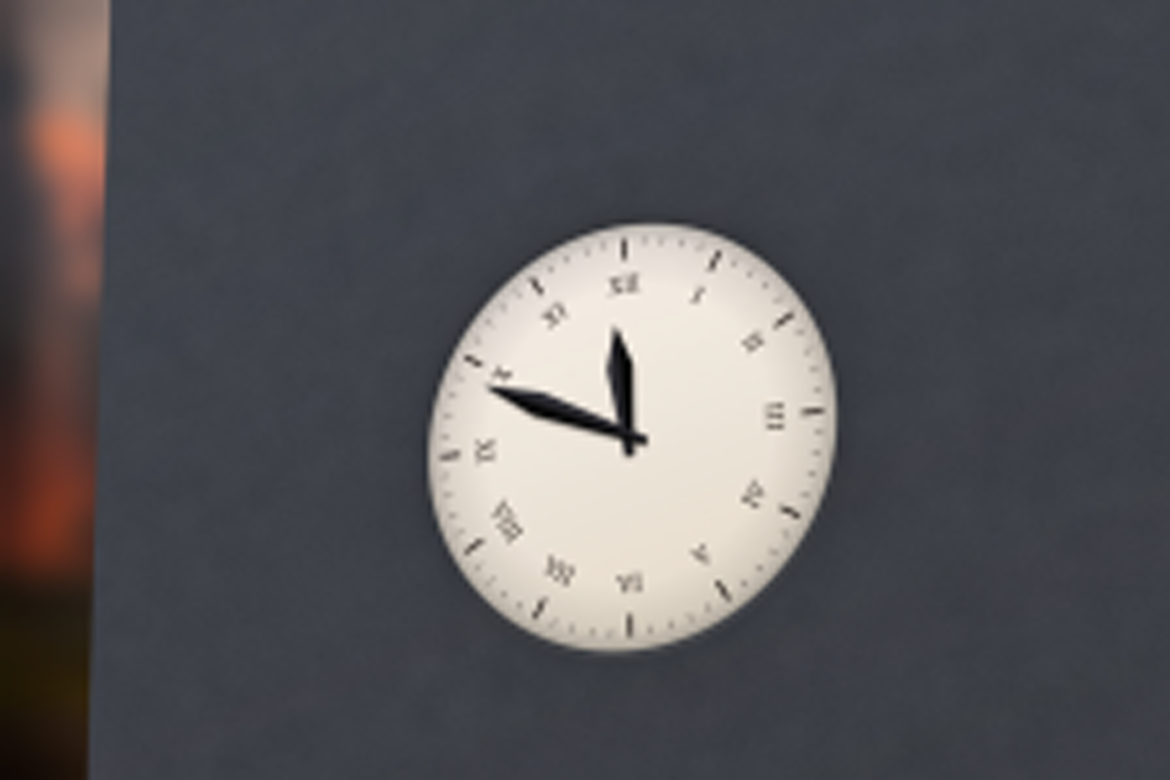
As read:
11.49
